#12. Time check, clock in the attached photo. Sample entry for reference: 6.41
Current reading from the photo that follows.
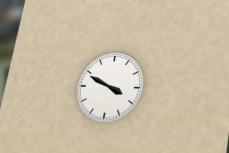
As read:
3.49
